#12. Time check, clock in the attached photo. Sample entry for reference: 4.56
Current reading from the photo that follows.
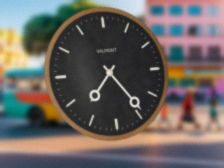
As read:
7.24
